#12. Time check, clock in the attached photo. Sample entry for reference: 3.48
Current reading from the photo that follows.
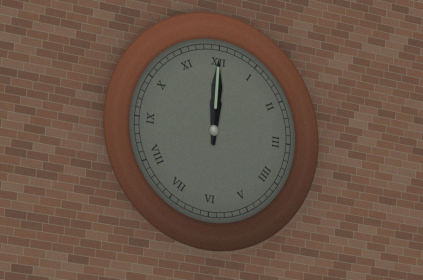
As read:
12.00
